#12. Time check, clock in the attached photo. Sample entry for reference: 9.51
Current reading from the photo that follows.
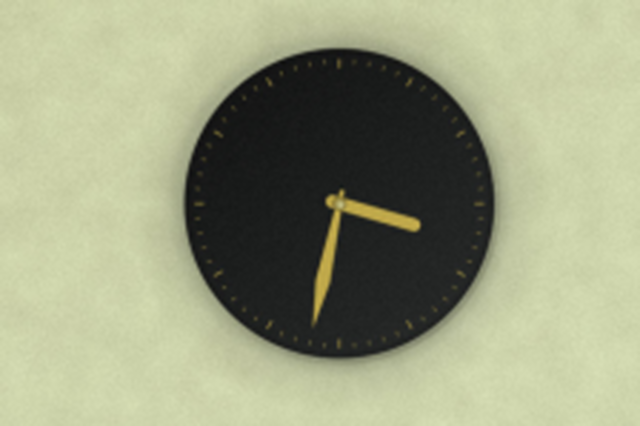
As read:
3.32
